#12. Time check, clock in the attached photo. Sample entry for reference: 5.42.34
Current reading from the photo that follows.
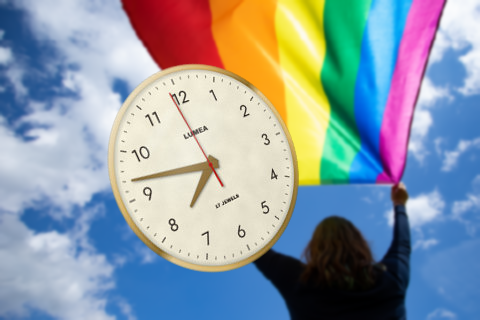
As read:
7.46.59
